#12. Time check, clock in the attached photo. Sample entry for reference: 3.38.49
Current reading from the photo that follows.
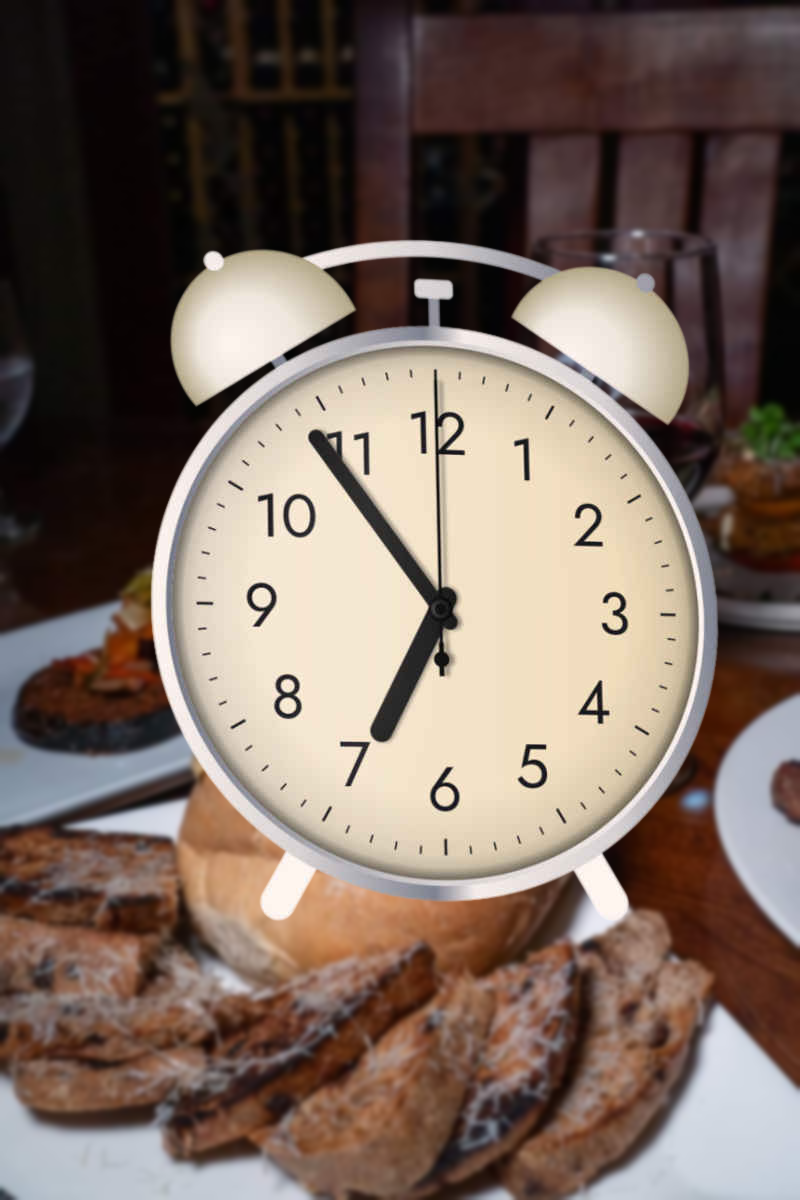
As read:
6.54.00
